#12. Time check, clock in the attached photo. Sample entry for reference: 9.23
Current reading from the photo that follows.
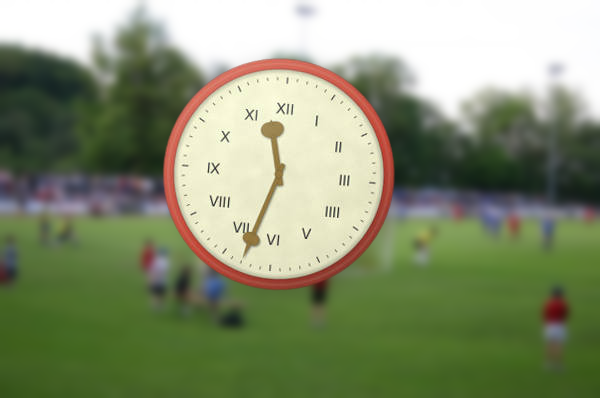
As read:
11.33
